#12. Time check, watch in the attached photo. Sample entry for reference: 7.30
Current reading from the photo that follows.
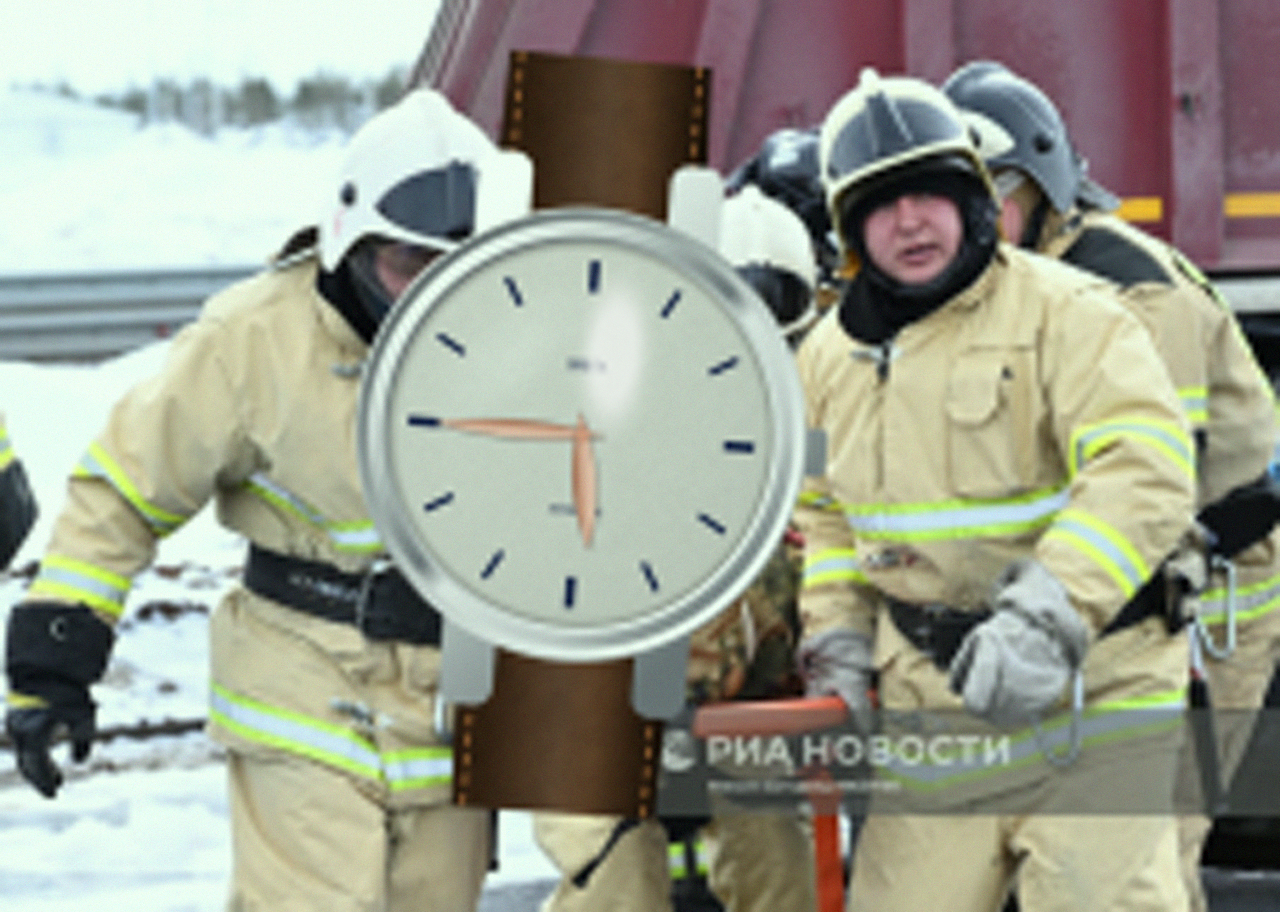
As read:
5.45
